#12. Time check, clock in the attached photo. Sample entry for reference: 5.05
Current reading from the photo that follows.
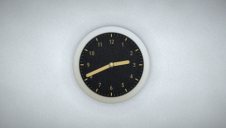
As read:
2.41
